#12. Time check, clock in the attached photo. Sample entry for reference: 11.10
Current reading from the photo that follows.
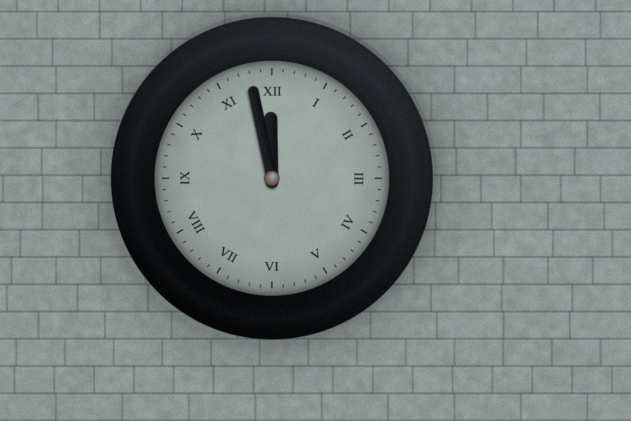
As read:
11.58
